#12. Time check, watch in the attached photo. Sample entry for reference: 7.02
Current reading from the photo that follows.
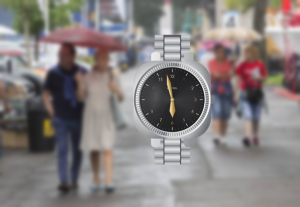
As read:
5.58
